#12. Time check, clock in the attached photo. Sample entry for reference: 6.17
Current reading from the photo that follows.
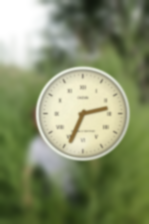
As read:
2.34
